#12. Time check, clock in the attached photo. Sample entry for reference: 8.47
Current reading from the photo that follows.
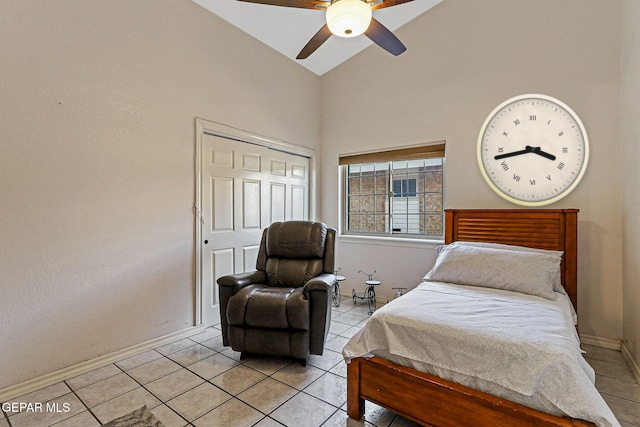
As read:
3.43
